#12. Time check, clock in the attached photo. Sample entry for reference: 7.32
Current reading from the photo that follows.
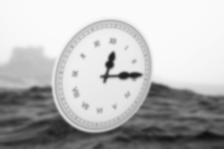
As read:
12.14
